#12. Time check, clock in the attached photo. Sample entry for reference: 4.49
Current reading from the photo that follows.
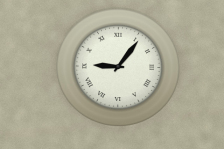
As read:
9.06
